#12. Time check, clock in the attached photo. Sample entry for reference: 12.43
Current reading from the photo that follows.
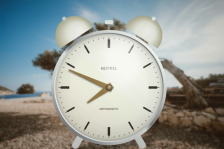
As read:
7.49
